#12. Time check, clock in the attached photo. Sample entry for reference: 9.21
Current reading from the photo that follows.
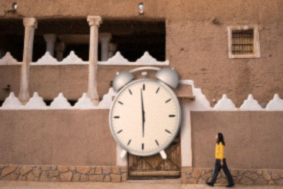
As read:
5.59
